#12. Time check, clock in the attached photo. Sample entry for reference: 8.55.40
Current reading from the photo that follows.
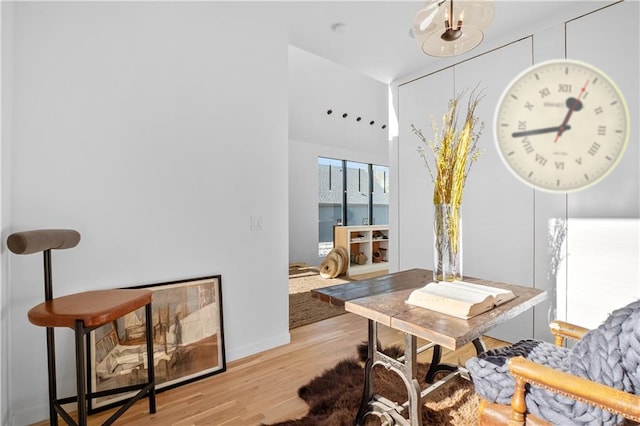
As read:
12.43.04
